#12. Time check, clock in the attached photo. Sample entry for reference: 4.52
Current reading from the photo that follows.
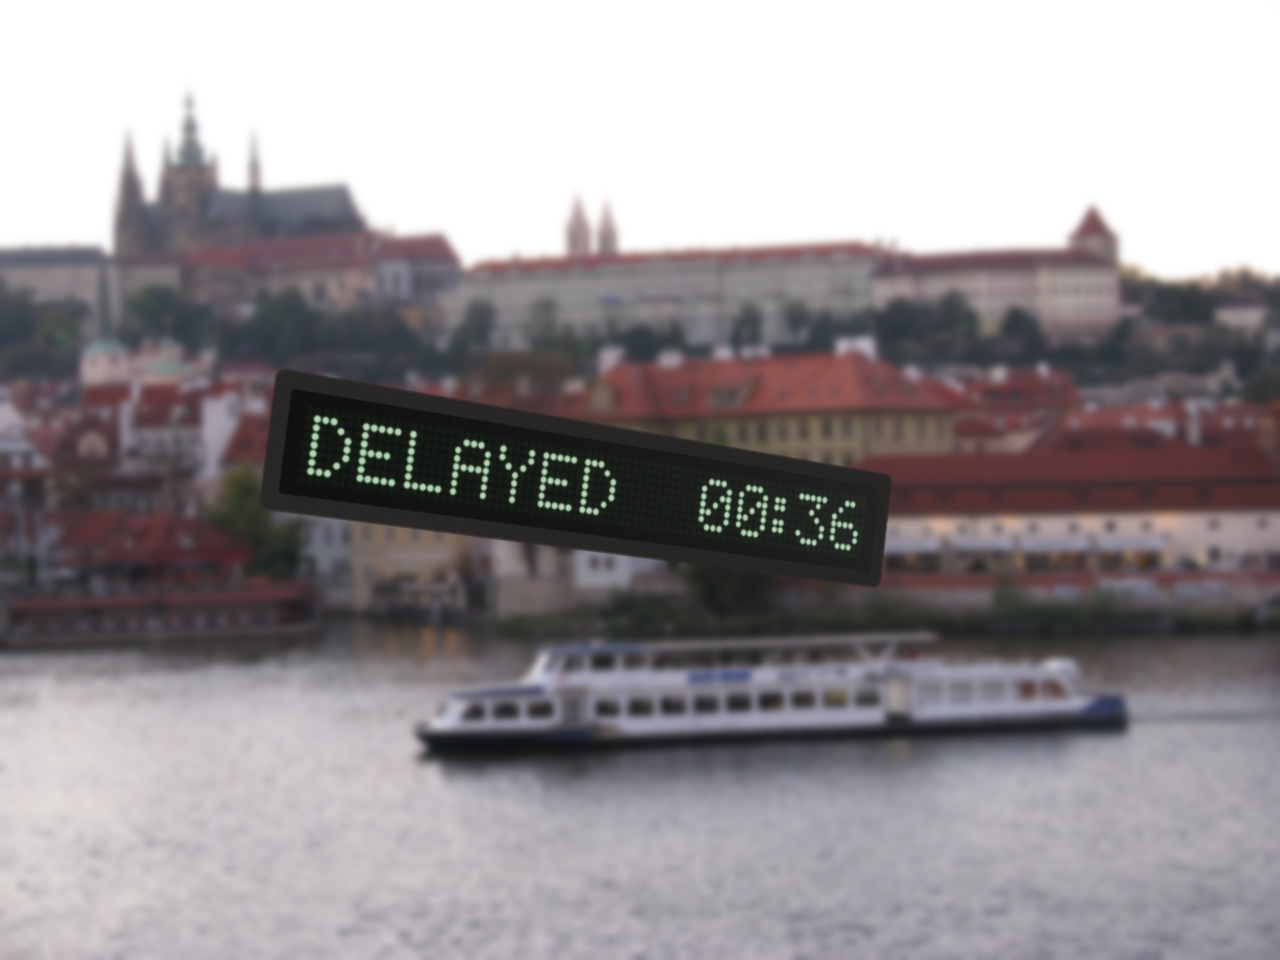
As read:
0.36
